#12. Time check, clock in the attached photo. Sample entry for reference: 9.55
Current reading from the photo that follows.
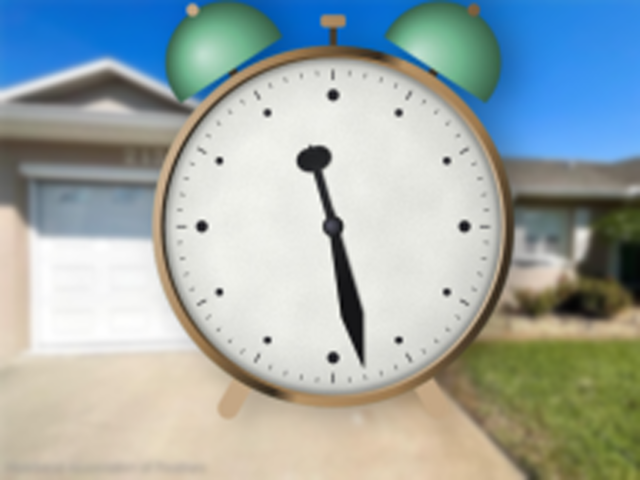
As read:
11.28
